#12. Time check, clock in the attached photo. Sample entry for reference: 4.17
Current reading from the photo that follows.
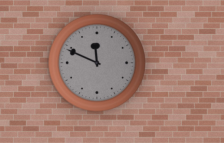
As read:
11.49
